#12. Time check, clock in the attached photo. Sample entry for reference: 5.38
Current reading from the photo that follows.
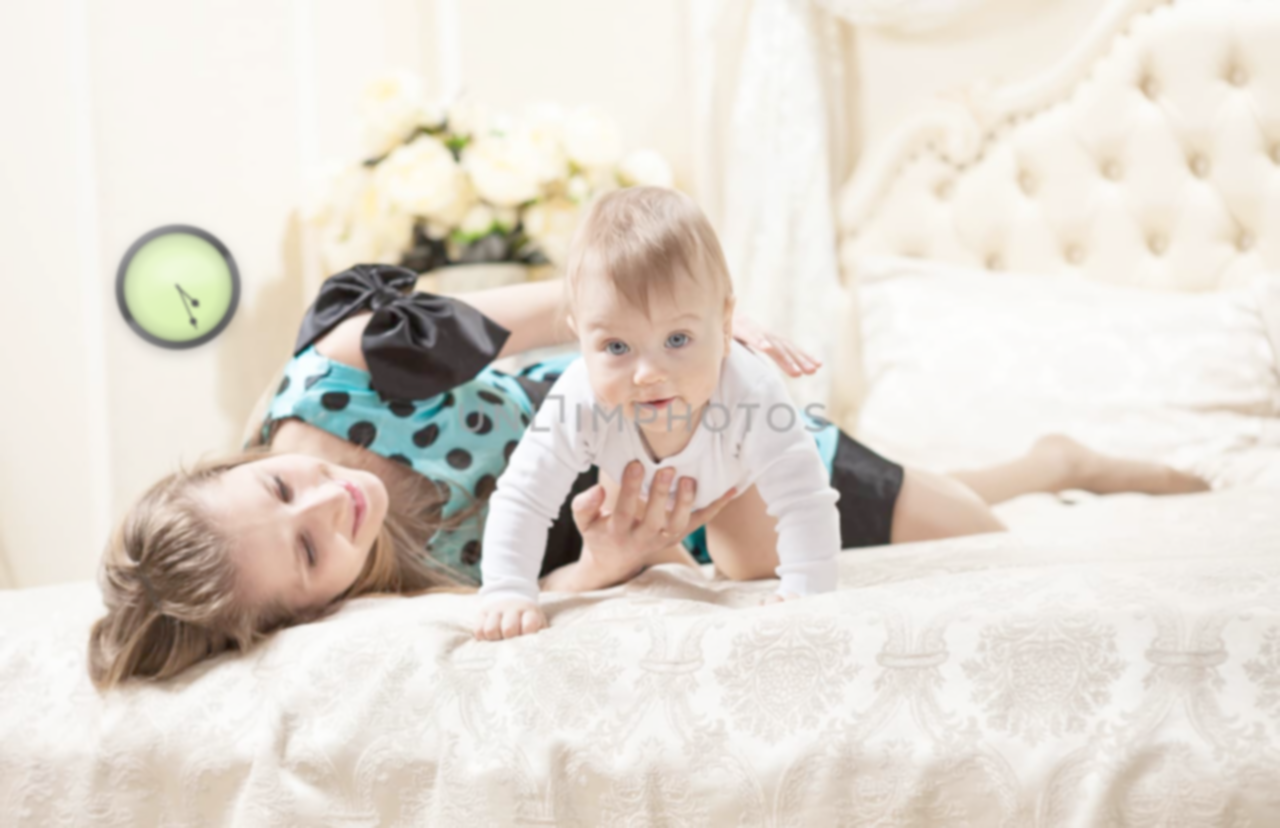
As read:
4.26
